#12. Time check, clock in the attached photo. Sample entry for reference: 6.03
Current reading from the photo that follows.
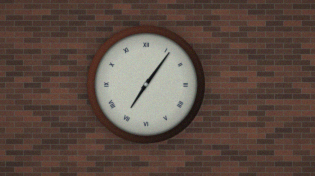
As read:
7.06
